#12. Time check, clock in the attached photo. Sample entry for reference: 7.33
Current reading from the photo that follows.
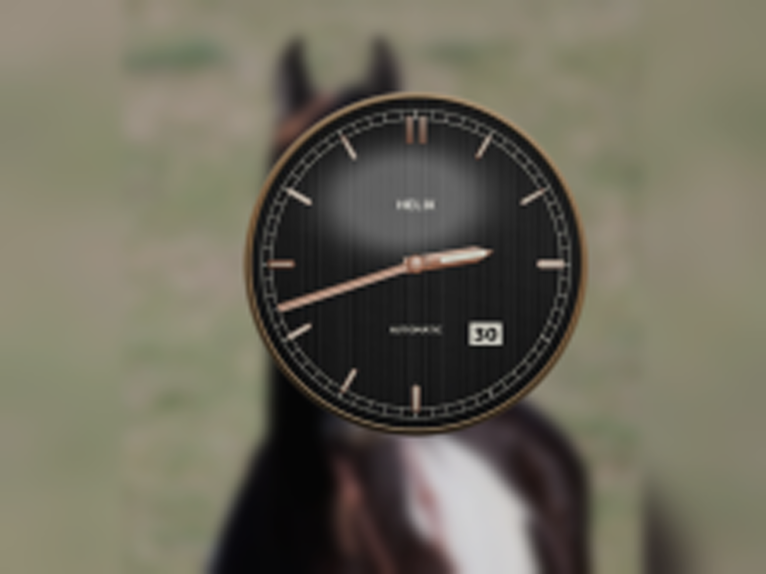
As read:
2.42
